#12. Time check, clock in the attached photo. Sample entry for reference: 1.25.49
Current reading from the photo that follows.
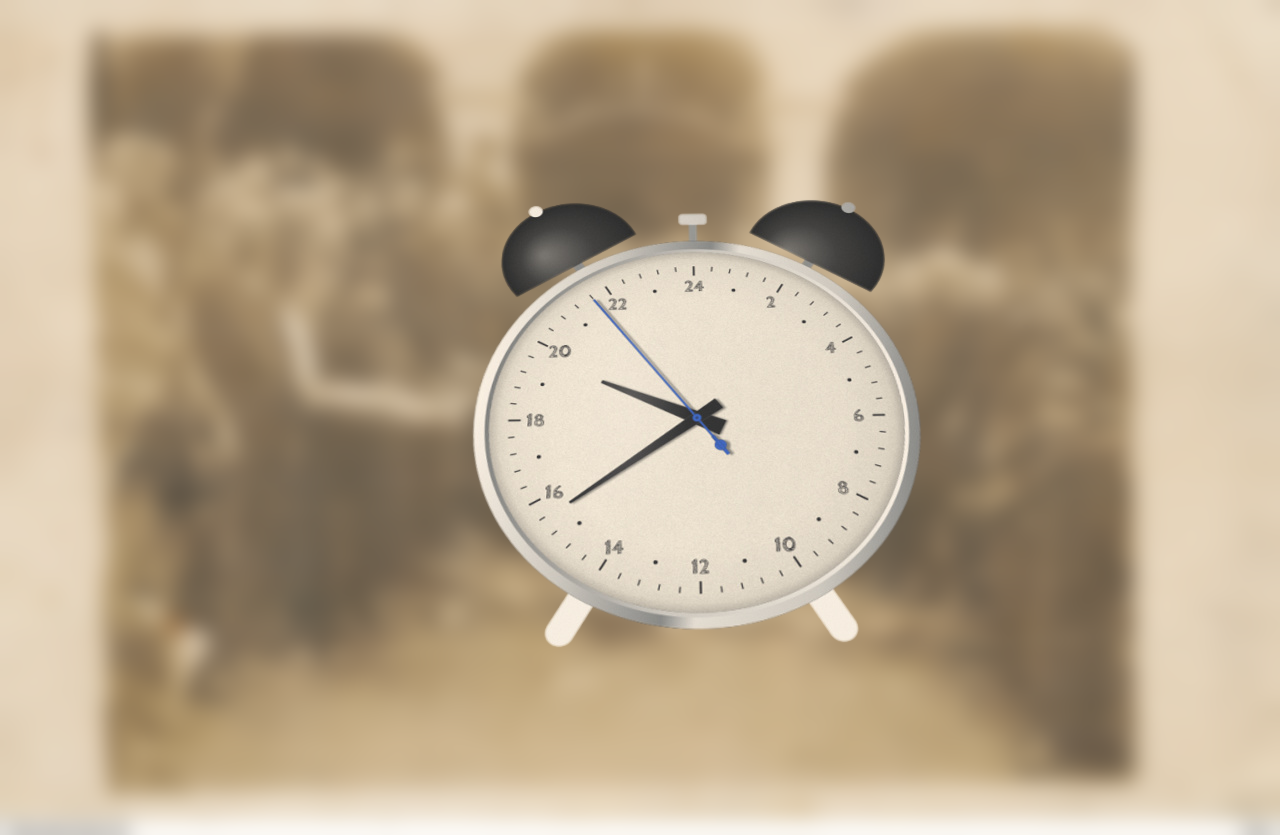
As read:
19.38.54
